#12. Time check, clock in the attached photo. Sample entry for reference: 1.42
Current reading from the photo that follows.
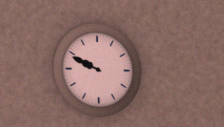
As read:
9.49
